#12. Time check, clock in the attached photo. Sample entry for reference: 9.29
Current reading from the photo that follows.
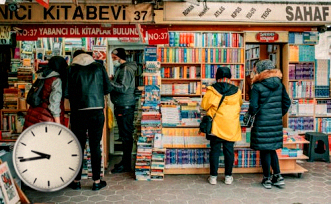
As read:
9.44
